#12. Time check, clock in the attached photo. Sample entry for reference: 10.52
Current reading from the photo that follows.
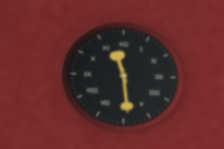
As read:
11.29
